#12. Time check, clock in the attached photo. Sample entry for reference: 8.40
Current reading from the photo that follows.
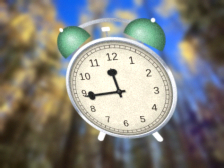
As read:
11.44
